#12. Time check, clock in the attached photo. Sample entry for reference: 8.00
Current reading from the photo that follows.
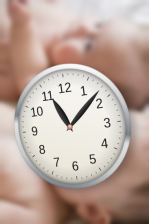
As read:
11.08
